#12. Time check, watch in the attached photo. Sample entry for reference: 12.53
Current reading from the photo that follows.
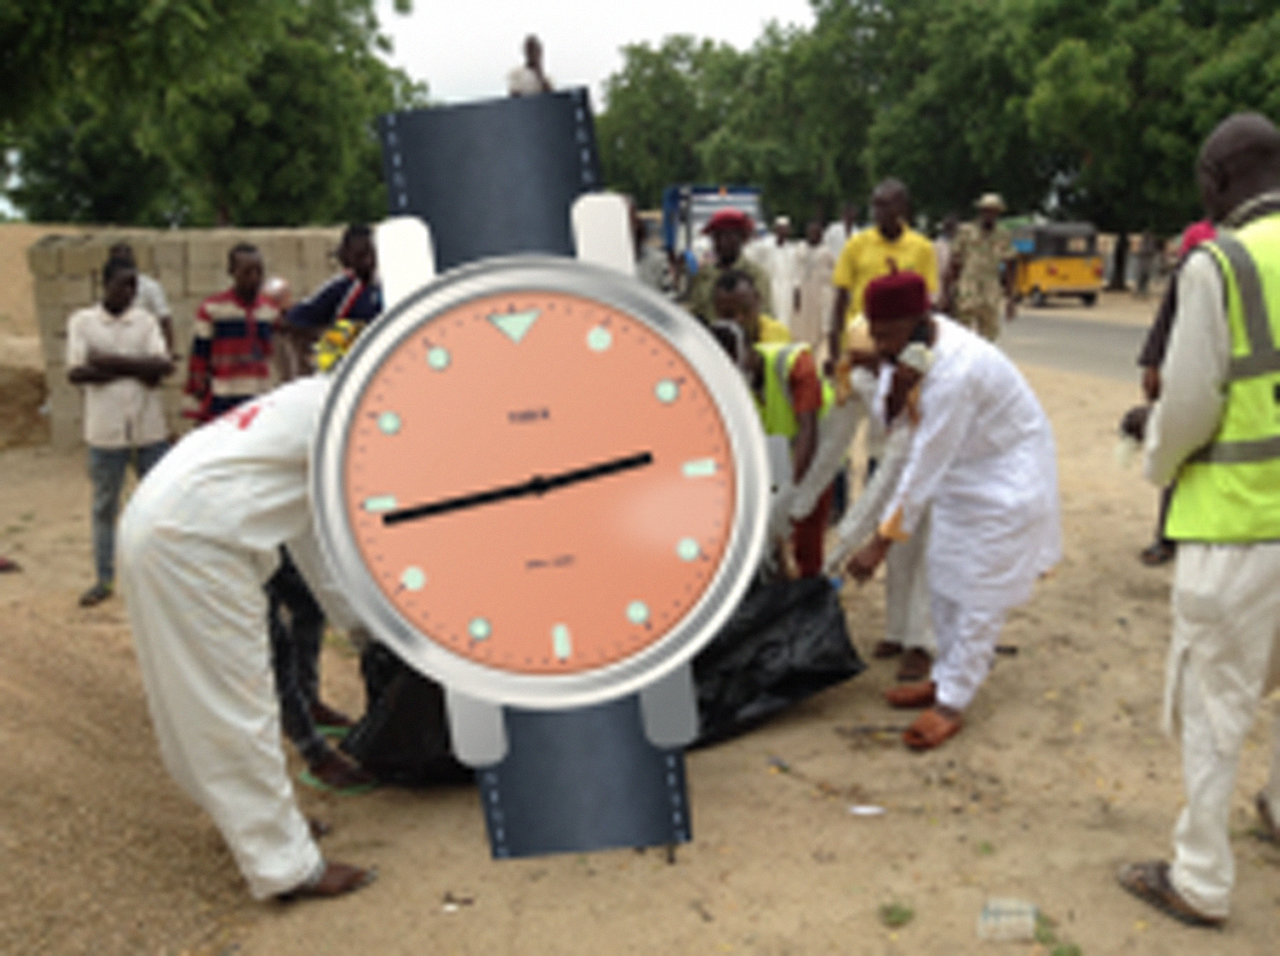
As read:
2.44
